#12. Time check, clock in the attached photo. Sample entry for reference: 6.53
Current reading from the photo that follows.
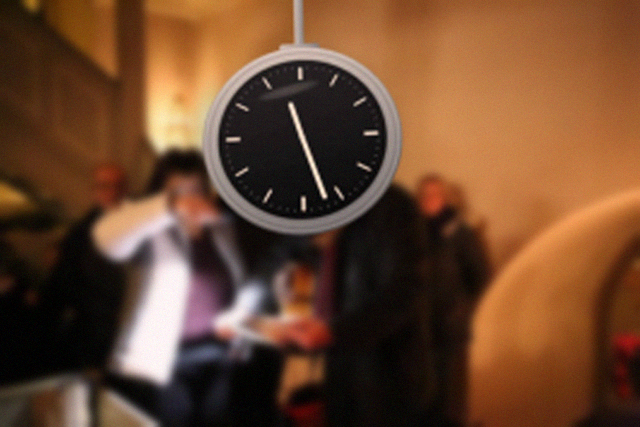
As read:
11.27
